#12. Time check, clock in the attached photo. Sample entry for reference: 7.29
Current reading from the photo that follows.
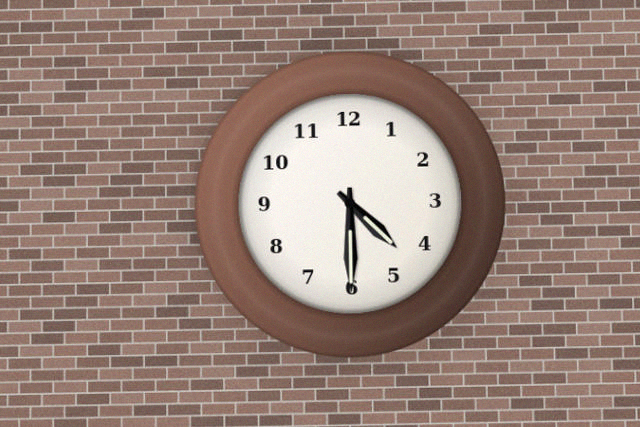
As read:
4.30
